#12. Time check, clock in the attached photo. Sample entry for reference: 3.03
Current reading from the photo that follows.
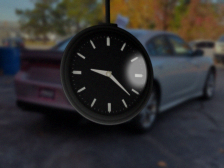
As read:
9.22
